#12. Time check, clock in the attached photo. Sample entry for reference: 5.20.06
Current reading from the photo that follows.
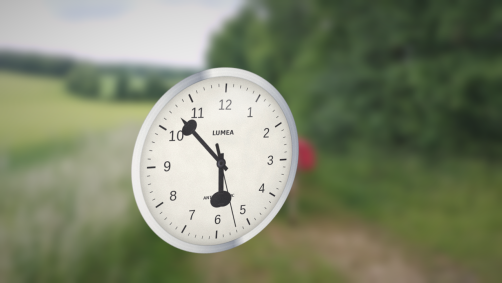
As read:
5.52.27
